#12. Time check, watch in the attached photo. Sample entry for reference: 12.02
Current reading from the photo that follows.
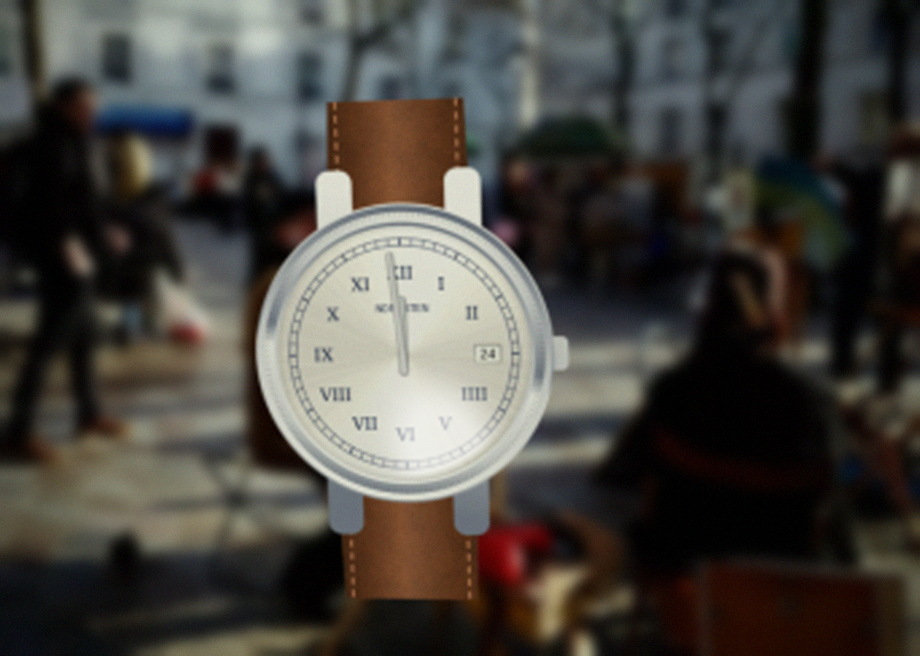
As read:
11.59
